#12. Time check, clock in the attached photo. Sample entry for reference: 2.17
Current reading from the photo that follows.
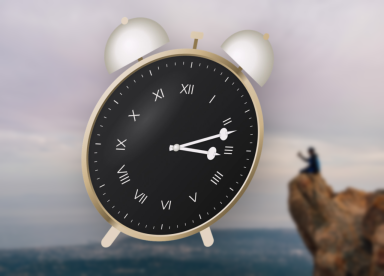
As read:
3.12
